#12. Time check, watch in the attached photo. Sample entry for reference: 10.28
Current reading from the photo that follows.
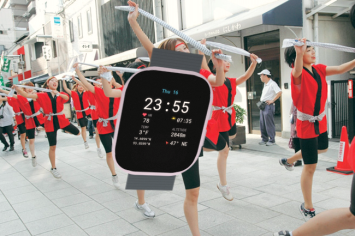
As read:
23.55
